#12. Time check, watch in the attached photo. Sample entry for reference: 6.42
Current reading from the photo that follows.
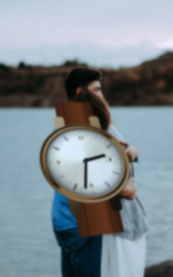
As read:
2.32
